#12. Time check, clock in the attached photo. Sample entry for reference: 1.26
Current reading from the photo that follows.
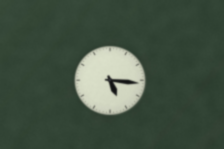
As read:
5.16
